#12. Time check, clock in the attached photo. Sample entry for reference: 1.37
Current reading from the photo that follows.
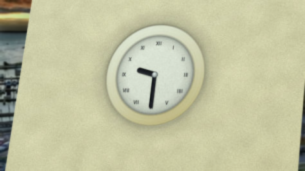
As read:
9.30
